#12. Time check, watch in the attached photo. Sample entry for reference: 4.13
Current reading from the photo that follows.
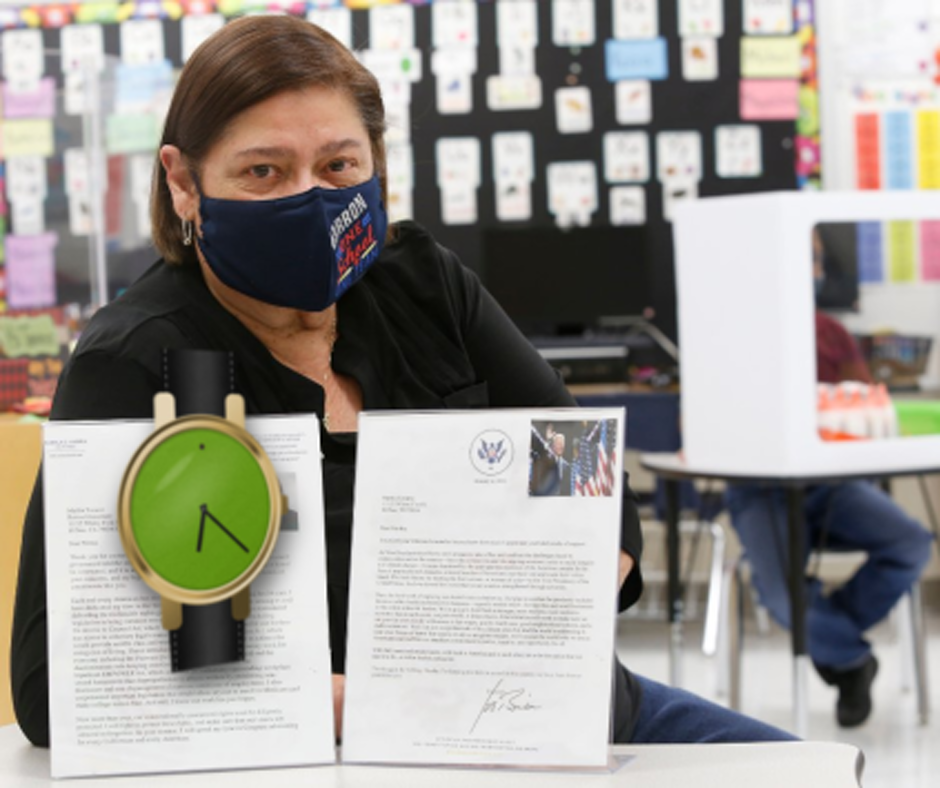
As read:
6.22
